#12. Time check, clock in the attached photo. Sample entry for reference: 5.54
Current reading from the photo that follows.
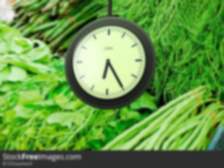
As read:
6.25
